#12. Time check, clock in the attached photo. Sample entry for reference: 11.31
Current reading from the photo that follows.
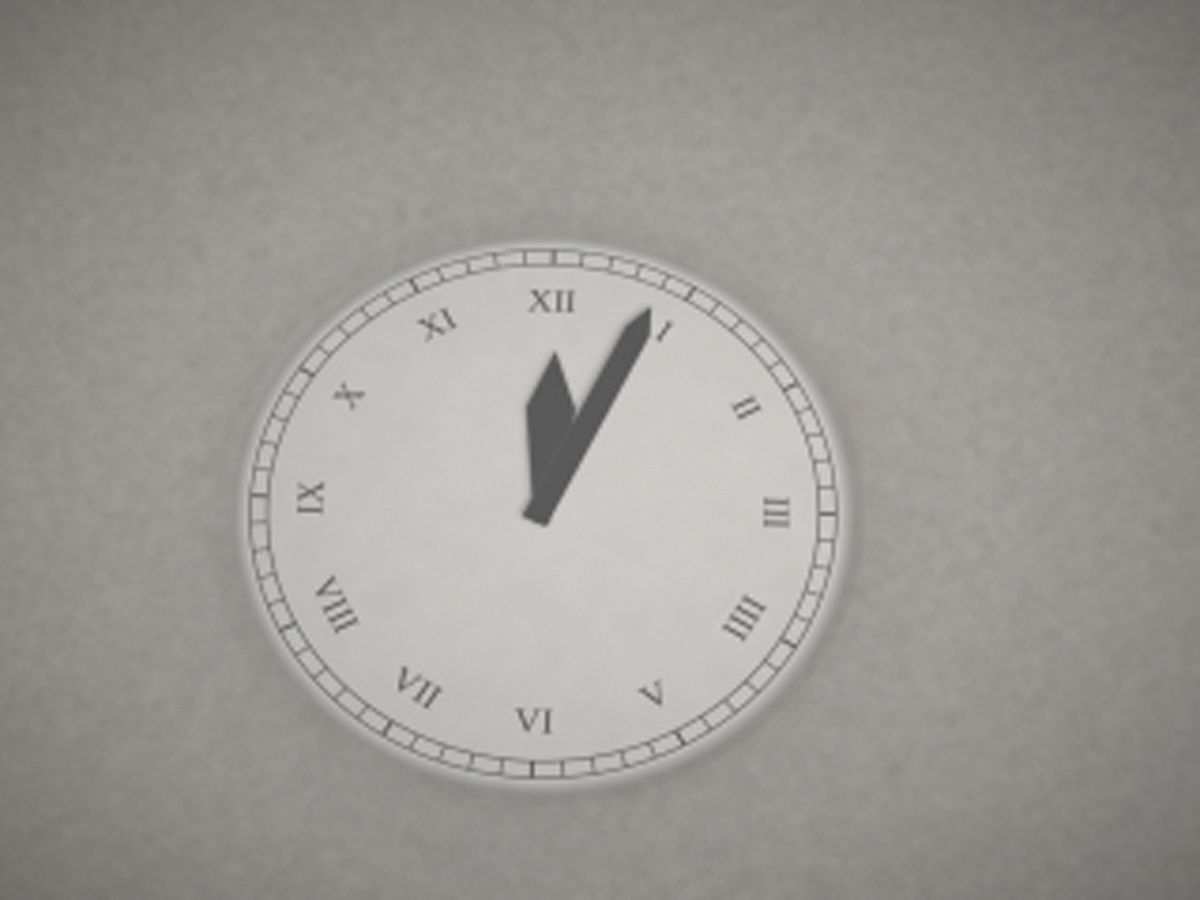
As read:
12.04
